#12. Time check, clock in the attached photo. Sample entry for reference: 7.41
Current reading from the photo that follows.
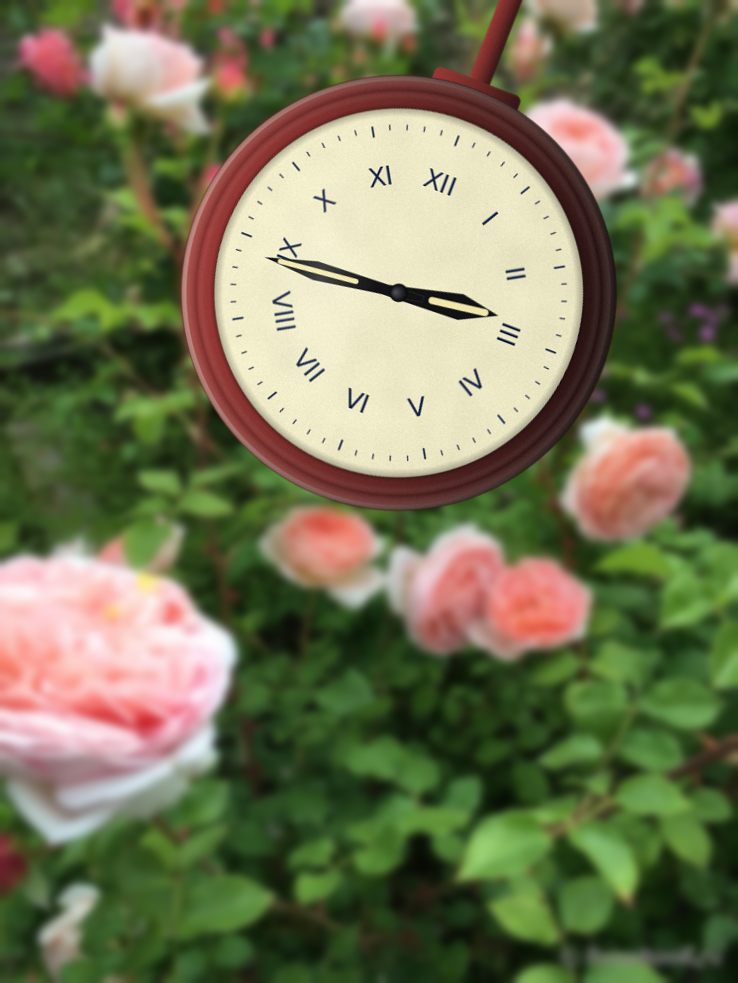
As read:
2.44
